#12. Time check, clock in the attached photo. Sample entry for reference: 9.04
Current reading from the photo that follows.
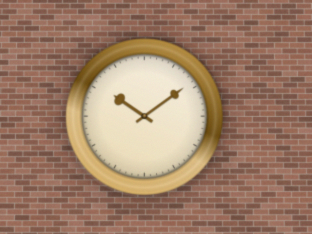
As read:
10.09
